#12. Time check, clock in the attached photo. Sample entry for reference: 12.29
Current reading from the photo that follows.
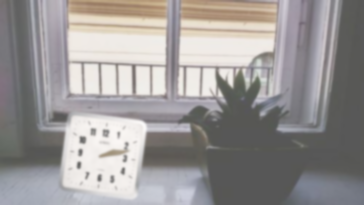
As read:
2.12
